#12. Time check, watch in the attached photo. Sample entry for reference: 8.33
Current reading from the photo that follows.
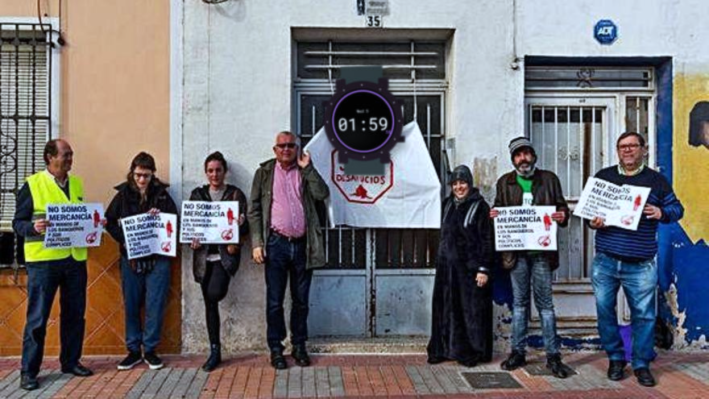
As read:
1.59
